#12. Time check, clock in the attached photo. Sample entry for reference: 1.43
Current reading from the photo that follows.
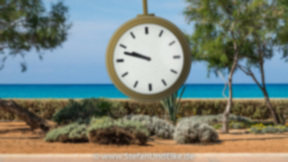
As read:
9.48
